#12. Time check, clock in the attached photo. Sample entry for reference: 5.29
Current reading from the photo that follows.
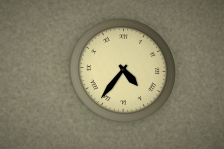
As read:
4.36
